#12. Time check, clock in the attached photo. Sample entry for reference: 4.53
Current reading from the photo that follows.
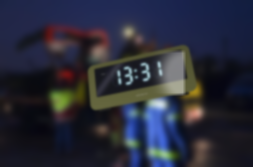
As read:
13.31
